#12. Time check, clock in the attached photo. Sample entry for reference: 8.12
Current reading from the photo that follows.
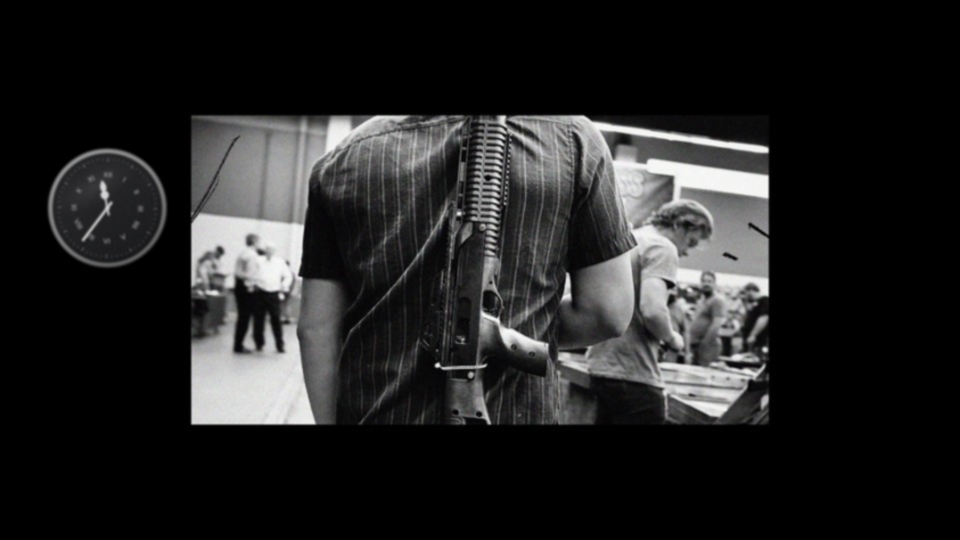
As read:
11.36
